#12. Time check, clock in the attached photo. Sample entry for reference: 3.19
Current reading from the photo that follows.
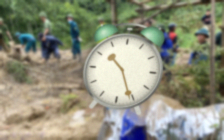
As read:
10.26
